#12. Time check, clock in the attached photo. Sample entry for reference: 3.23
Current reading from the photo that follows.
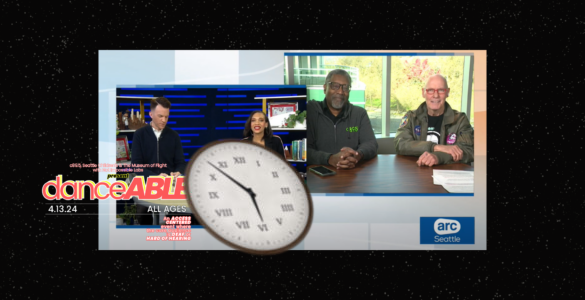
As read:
5.53
